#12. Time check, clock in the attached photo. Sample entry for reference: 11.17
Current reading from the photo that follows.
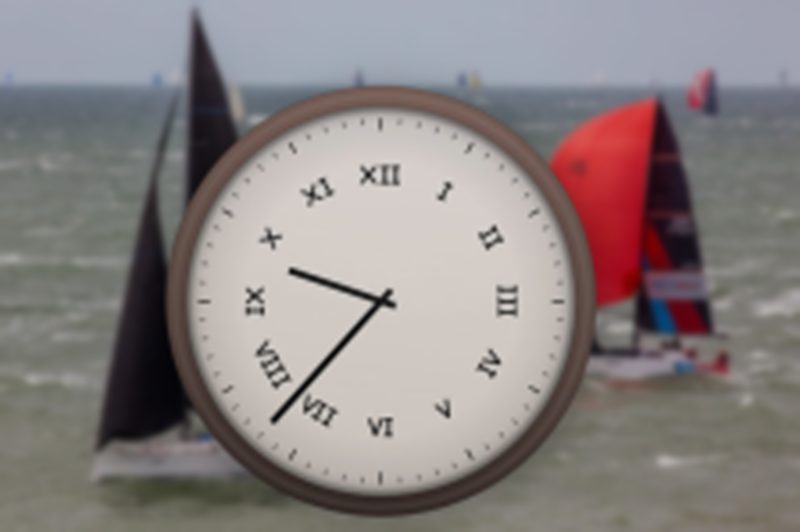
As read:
9.37
